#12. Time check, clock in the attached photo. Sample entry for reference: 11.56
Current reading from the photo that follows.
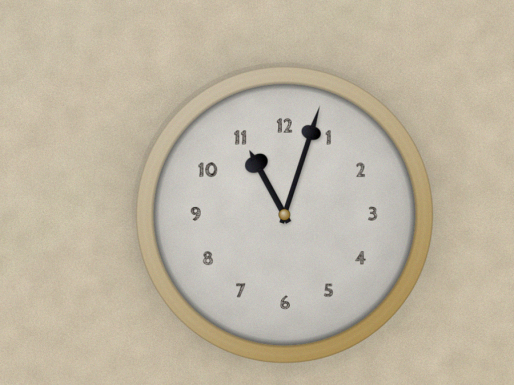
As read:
11.03
